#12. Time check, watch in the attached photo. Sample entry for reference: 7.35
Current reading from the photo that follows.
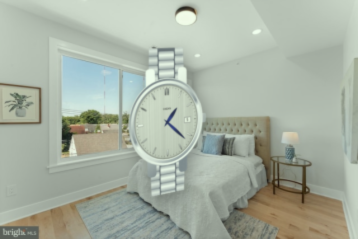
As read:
1.22
